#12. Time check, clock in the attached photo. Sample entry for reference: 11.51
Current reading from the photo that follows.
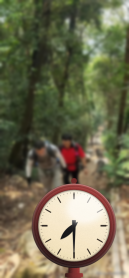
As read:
7.30
